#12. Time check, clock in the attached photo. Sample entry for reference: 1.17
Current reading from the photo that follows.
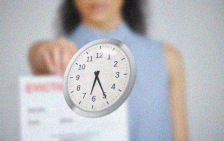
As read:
6.25
